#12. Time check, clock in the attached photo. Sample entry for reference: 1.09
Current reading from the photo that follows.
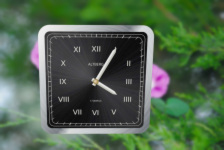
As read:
4.05
